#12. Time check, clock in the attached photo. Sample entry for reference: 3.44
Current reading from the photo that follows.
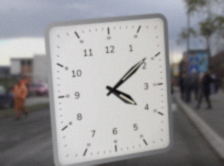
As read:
4.09
